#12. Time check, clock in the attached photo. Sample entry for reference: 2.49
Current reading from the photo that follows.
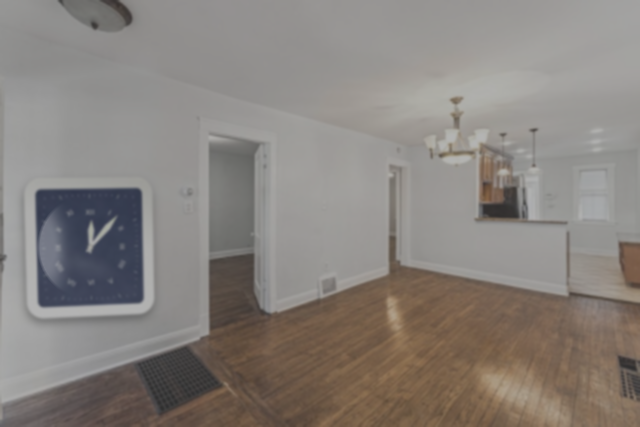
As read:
12.07
